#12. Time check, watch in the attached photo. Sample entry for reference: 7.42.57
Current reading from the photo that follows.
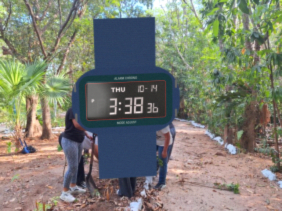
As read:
3.38.36
